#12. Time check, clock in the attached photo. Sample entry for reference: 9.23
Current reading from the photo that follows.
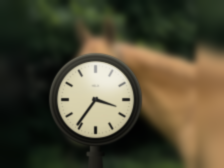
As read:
3.36
